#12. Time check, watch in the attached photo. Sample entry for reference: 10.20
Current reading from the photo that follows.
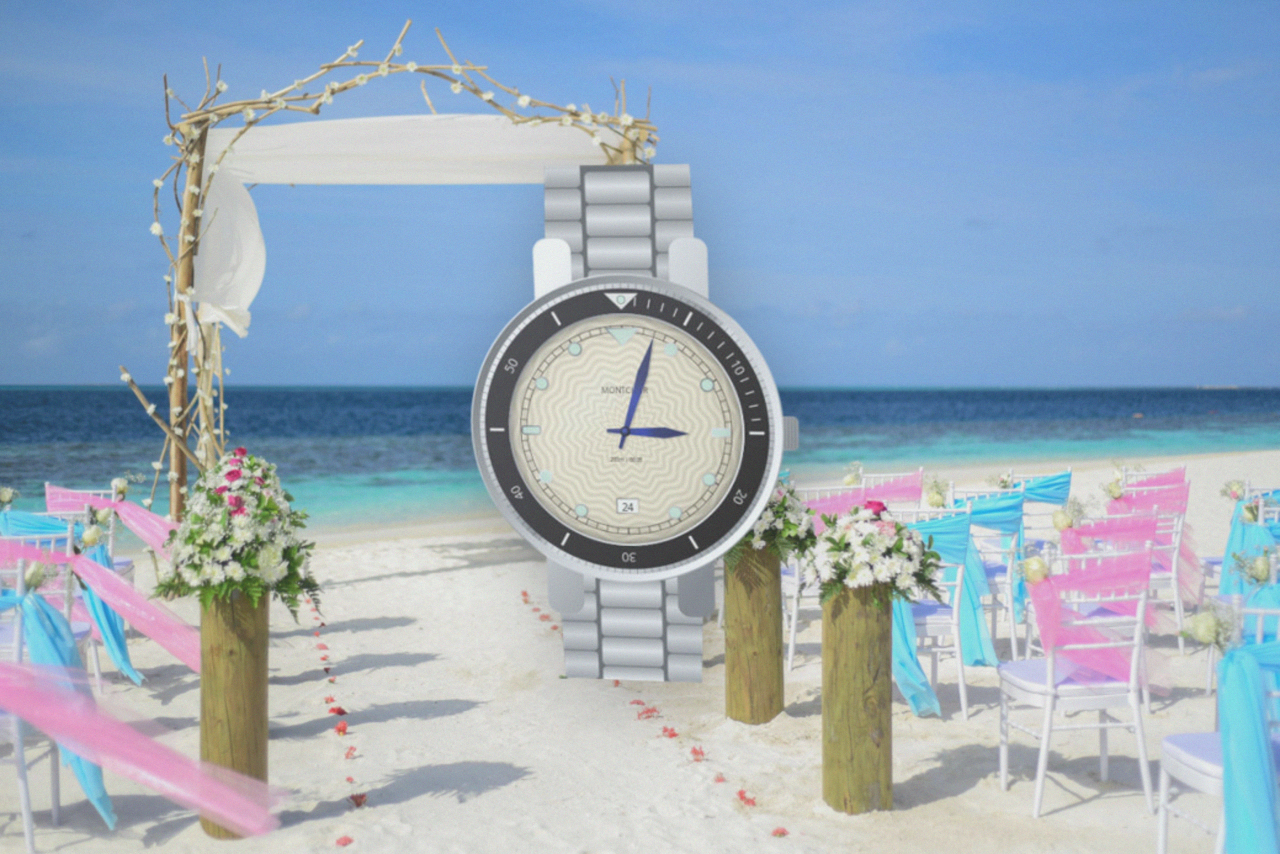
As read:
3.03
